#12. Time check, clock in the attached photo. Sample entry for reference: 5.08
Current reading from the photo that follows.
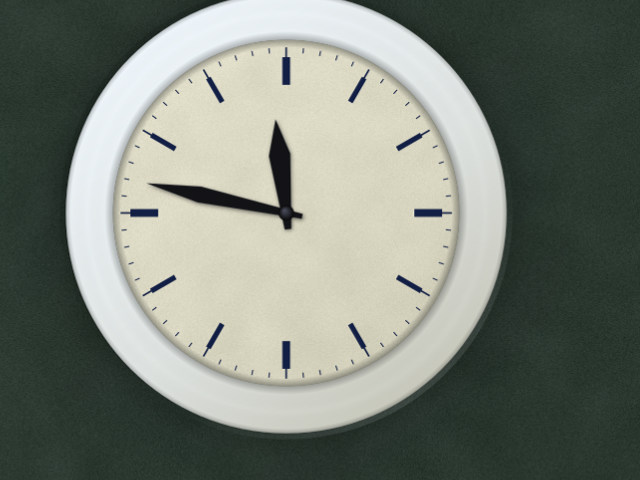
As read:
11.47
